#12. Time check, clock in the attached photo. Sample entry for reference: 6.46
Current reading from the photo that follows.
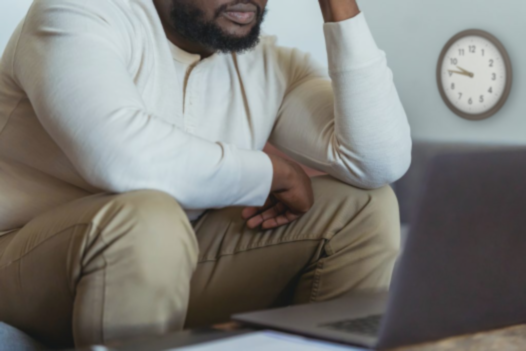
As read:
9.46
